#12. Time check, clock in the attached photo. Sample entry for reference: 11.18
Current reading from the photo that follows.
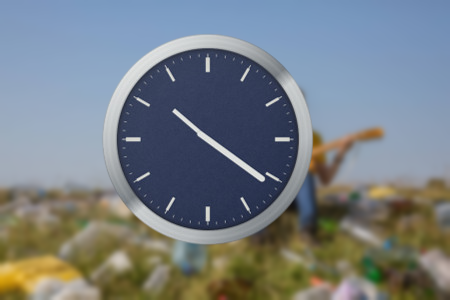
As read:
10.21
